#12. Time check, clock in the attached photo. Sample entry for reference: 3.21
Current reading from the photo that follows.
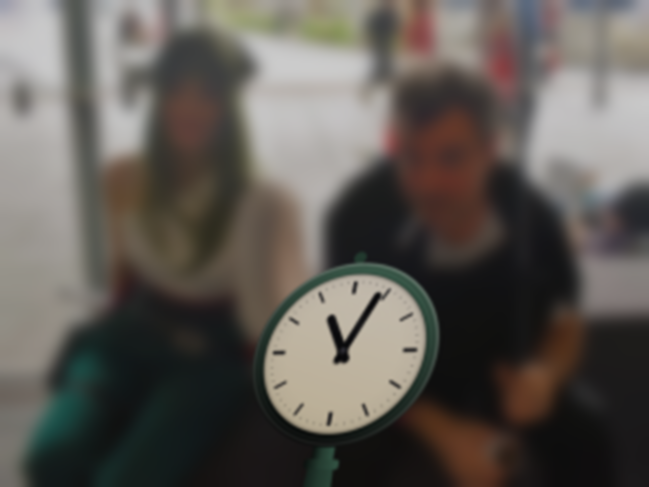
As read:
11.04
